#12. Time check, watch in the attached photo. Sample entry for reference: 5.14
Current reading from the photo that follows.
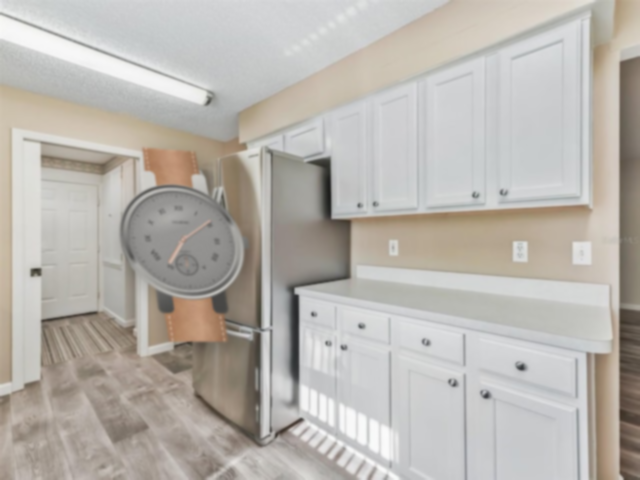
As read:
7.09
